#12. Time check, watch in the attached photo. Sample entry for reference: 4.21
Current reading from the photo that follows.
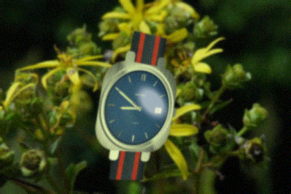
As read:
8.50
